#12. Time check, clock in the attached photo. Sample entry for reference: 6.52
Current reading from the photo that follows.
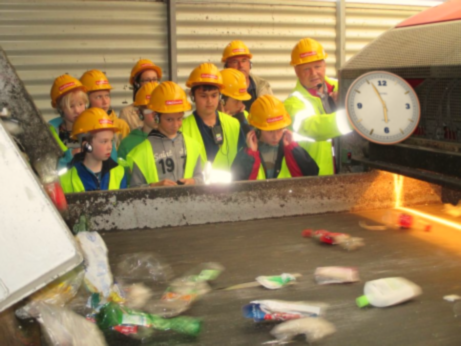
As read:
5.56
